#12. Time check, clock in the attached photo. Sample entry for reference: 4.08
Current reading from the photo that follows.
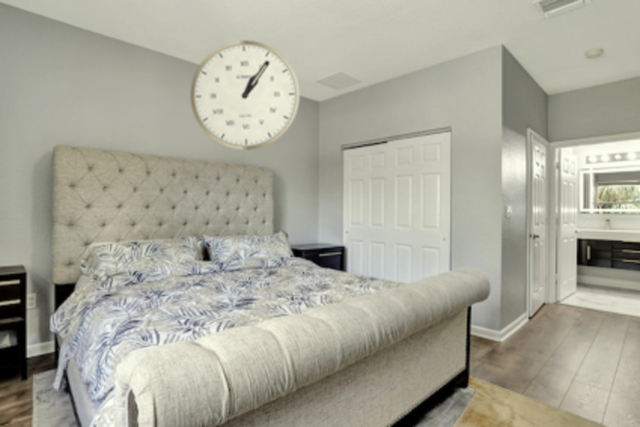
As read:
1.06
